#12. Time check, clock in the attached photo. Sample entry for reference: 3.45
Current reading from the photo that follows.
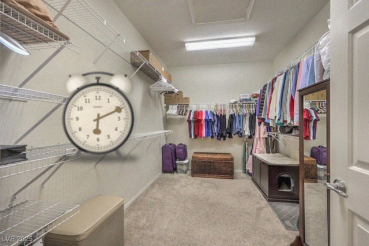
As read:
6.11
